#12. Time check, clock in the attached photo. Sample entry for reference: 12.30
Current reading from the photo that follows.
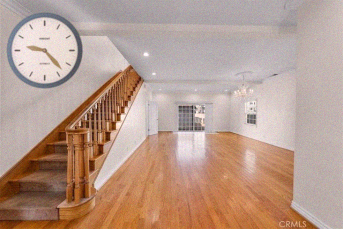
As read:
9.23
